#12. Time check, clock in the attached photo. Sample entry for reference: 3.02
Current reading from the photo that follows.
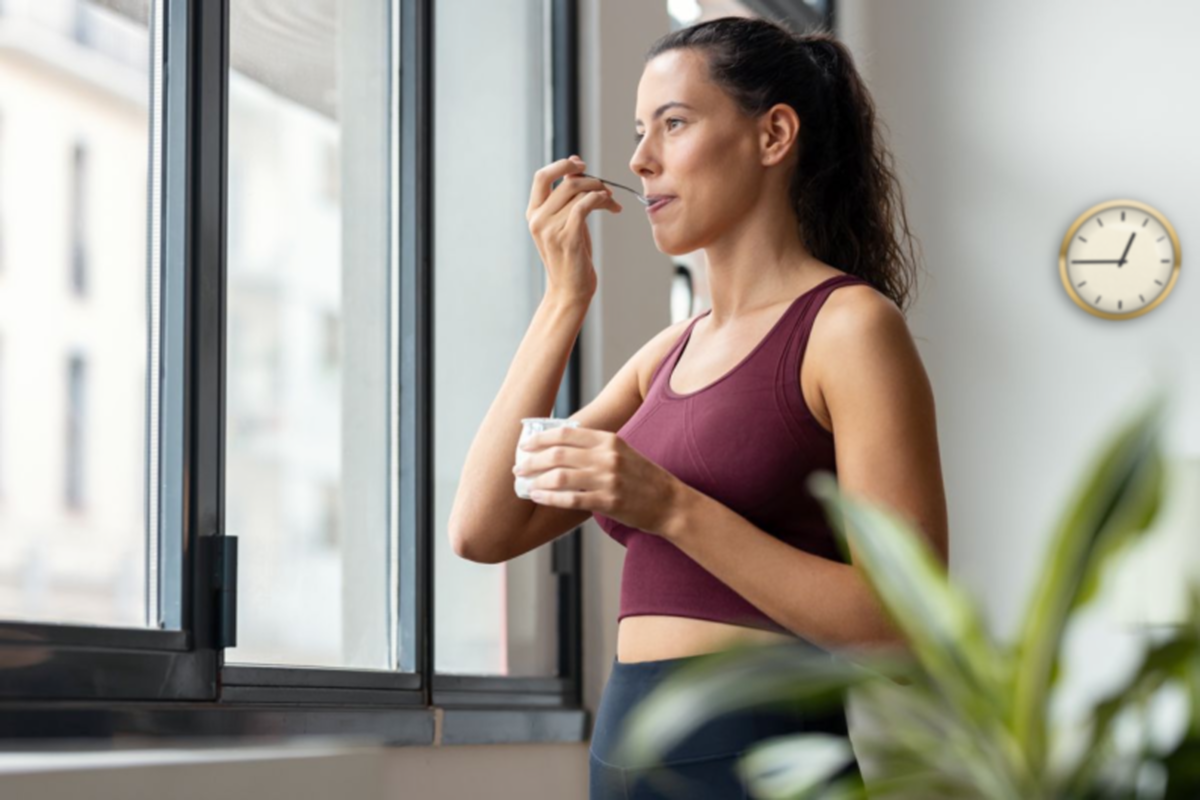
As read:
12.45
